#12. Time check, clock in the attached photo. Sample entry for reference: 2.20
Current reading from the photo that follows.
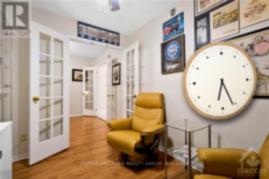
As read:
6.26
